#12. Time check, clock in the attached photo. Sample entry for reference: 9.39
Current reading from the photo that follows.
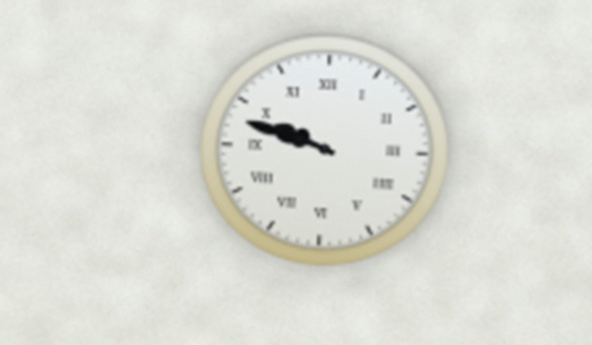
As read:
9.48
